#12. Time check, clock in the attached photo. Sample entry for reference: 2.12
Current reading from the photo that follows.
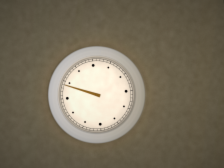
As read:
9.49
